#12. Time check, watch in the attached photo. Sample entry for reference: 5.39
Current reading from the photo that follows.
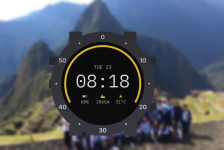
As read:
8.18
